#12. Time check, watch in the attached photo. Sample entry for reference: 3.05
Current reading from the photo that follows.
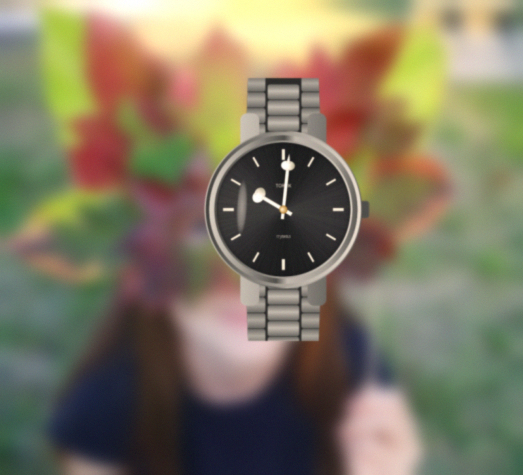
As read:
10.01
